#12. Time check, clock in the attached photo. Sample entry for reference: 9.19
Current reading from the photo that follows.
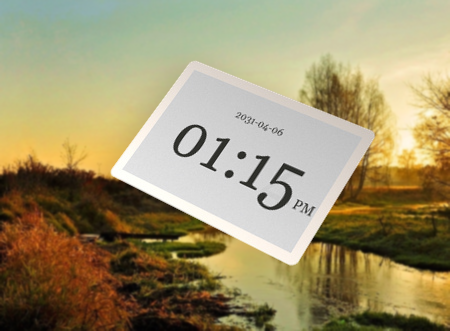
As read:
1.15
